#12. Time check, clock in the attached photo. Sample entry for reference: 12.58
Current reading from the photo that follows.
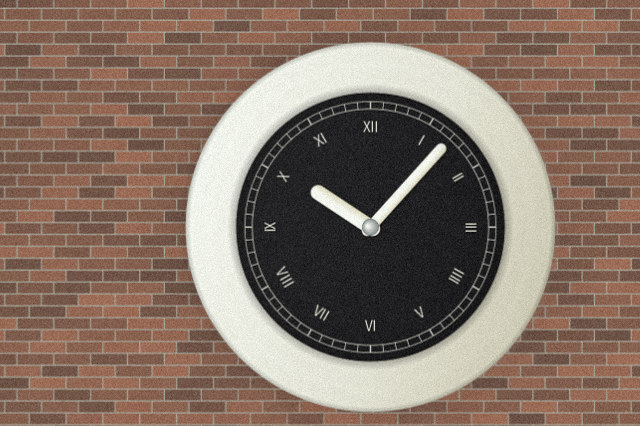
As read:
10.07
